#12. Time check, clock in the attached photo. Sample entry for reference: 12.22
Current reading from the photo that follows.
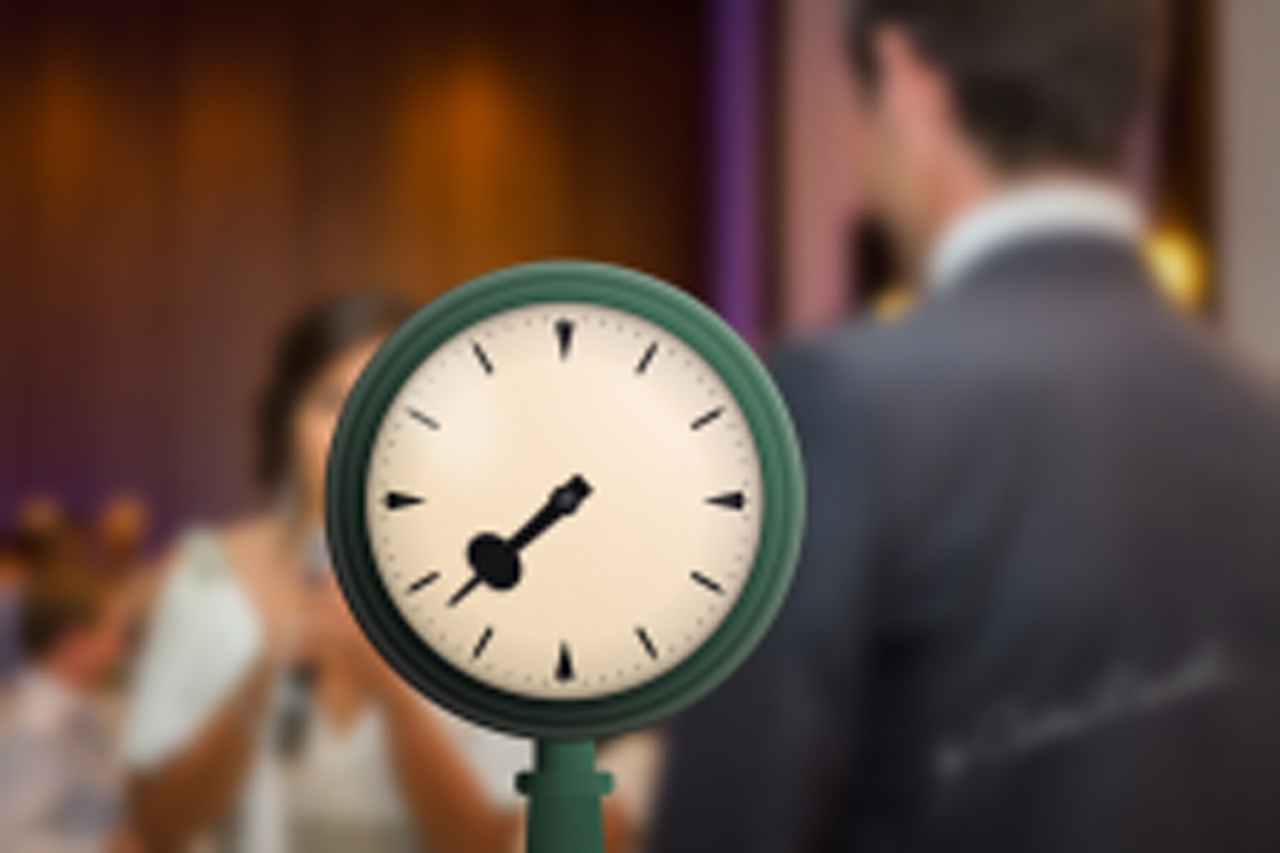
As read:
7.38
